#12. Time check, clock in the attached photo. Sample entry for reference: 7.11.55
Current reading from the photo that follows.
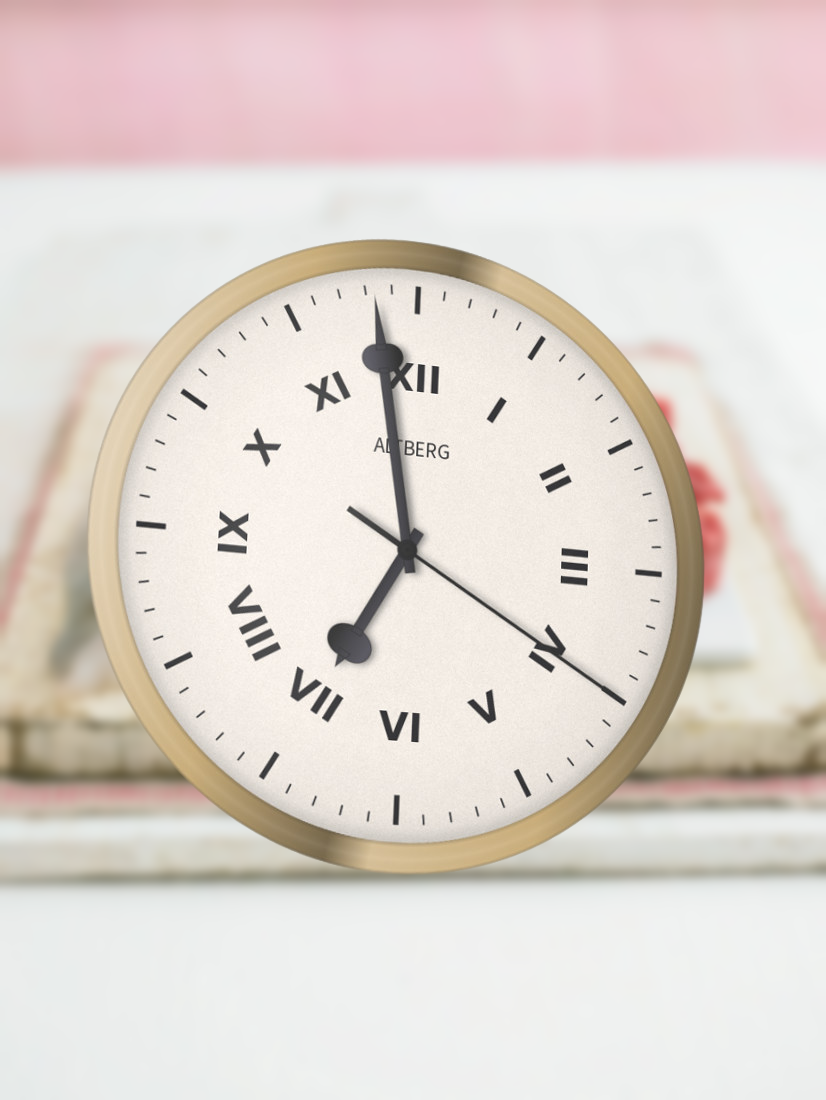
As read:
6.58.20
